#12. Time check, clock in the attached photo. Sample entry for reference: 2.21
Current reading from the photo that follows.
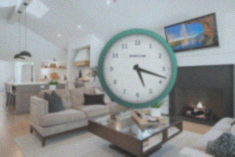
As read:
5.18
